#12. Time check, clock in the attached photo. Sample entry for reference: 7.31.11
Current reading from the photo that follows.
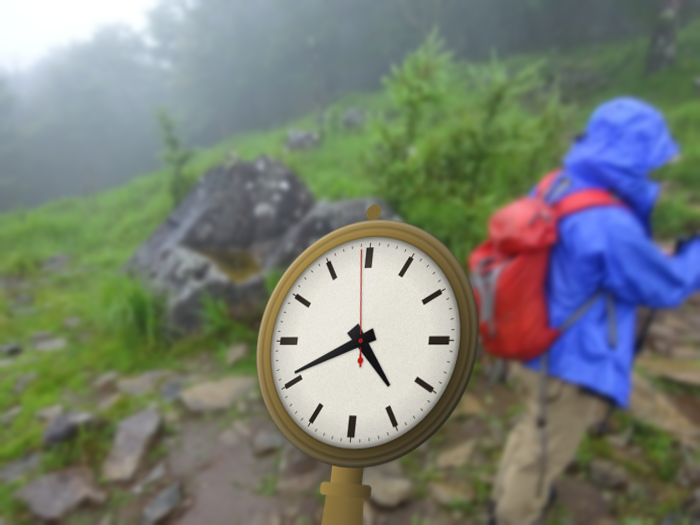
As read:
4.40.59
